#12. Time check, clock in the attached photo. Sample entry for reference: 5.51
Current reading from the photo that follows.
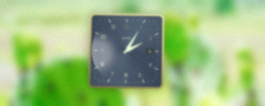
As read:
2.05
